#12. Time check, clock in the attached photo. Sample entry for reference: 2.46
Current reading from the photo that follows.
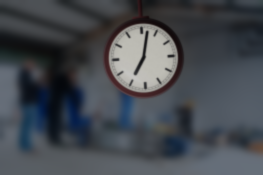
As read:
7.02
